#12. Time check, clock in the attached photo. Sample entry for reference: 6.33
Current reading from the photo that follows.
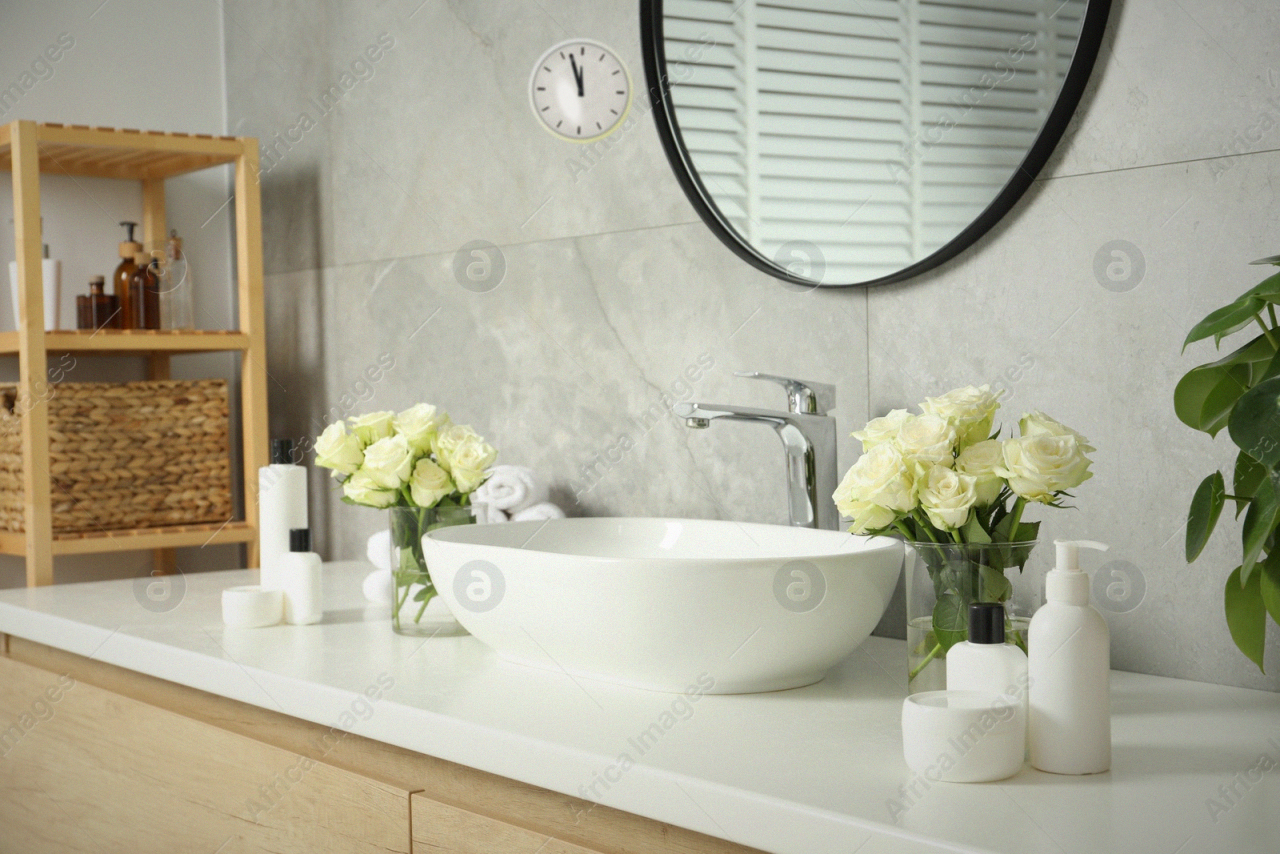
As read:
11.57
